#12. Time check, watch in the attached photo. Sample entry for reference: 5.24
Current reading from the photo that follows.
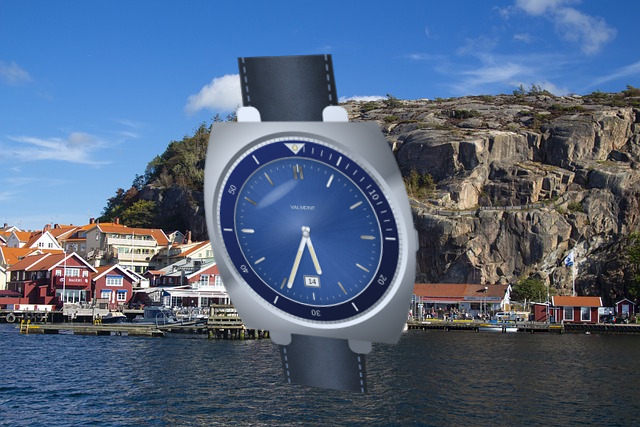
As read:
5.34
